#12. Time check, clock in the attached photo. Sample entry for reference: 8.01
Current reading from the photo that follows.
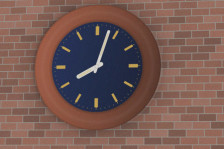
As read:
8.03
